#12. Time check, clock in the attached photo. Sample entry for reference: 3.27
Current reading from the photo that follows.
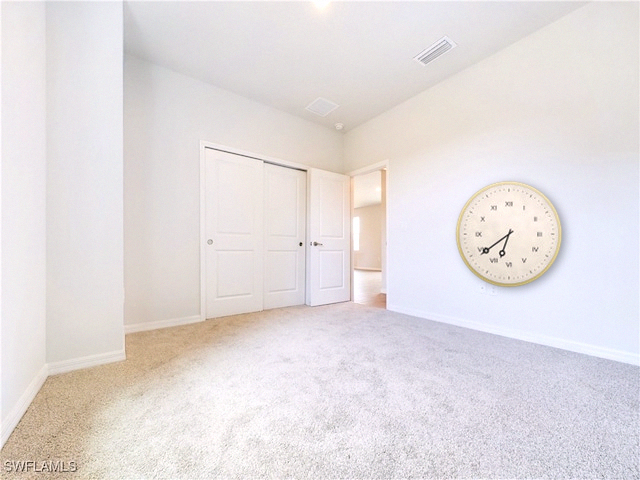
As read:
6.39
